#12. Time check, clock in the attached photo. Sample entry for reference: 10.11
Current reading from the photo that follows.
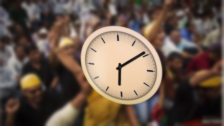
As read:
6.09
